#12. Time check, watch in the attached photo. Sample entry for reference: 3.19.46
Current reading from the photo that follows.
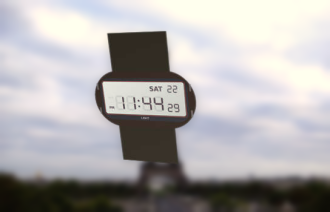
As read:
11.44.29
